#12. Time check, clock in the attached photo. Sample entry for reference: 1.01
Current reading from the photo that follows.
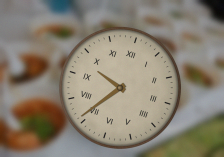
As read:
9.36
